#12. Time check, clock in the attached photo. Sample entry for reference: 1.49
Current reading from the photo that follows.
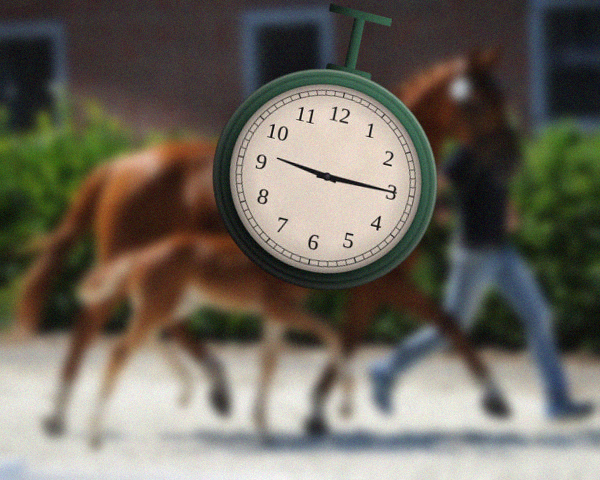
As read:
9.15
